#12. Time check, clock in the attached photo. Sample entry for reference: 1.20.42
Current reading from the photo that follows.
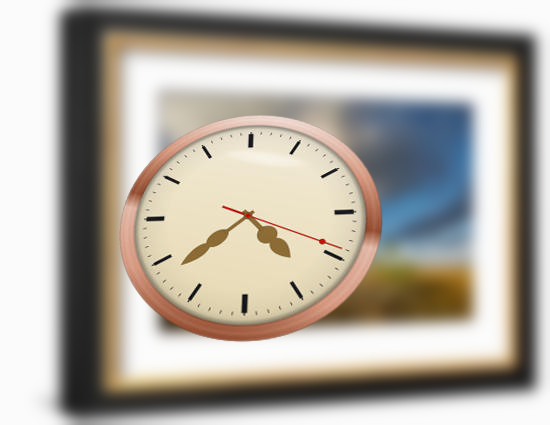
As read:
4.38.19
